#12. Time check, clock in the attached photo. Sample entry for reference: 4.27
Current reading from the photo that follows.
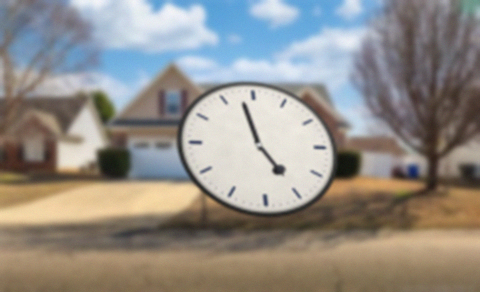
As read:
4.58
